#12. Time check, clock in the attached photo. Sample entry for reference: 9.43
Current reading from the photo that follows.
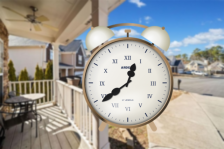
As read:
12.39
